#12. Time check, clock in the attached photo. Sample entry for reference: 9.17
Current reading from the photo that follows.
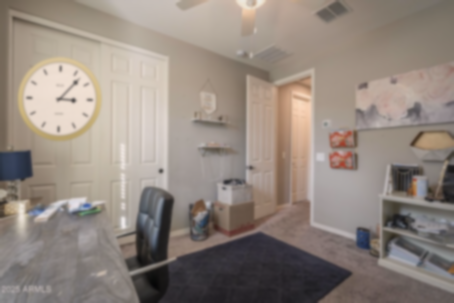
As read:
3.07
